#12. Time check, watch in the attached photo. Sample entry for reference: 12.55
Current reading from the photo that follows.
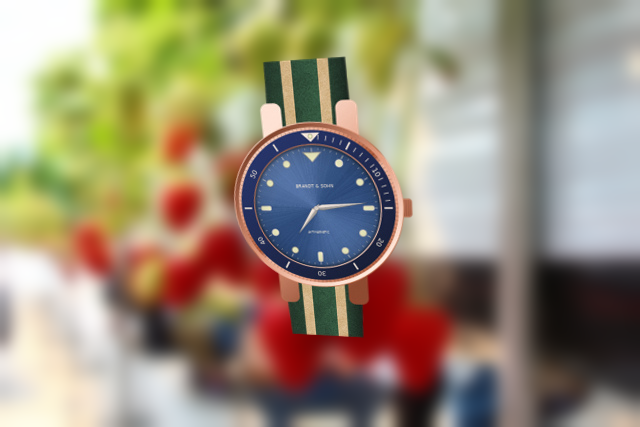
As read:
7.14
